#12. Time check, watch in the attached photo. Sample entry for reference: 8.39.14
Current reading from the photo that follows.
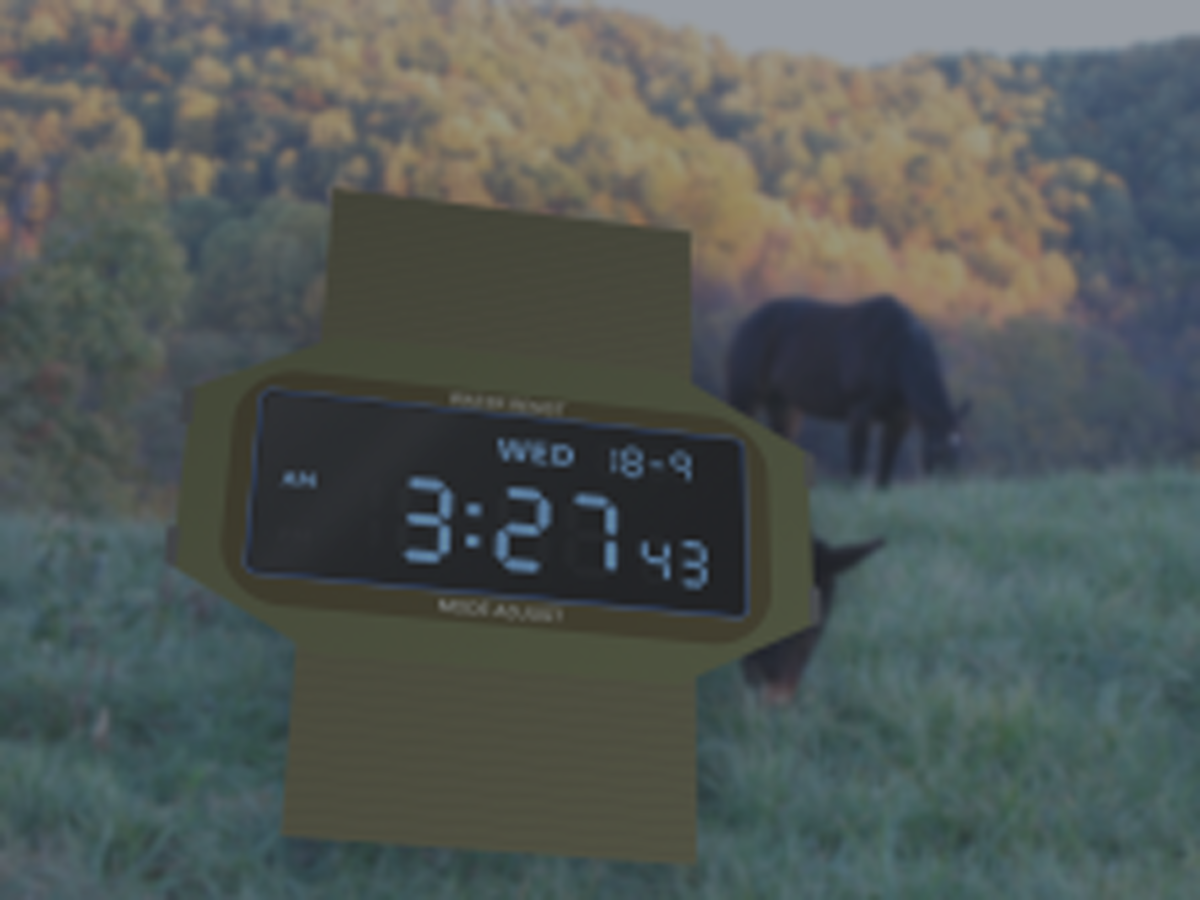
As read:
3.27.43
